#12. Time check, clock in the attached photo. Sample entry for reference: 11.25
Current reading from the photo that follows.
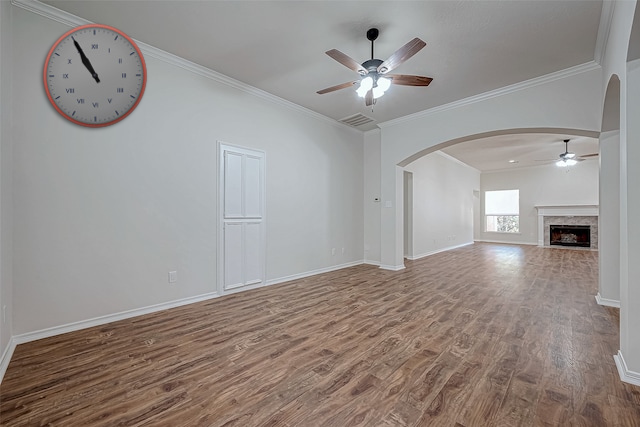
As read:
10.55
